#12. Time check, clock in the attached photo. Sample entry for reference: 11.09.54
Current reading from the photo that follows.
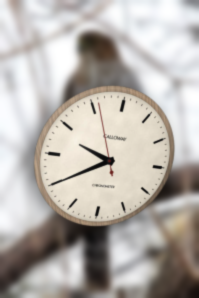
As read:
9.39.56
